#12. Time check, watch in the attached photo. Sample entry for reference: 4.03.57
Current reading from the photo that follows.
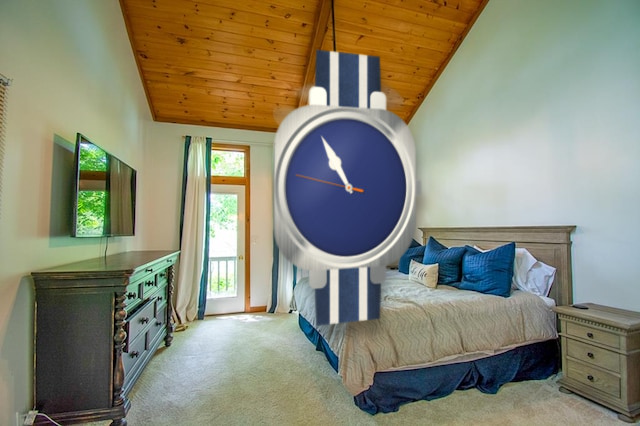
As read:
10.54.47
